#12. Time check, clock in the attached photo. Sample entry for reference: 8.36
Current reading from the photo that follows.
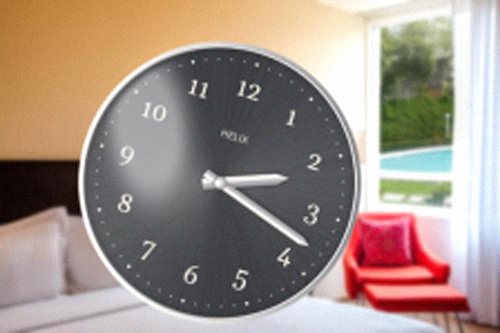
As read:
2.18
